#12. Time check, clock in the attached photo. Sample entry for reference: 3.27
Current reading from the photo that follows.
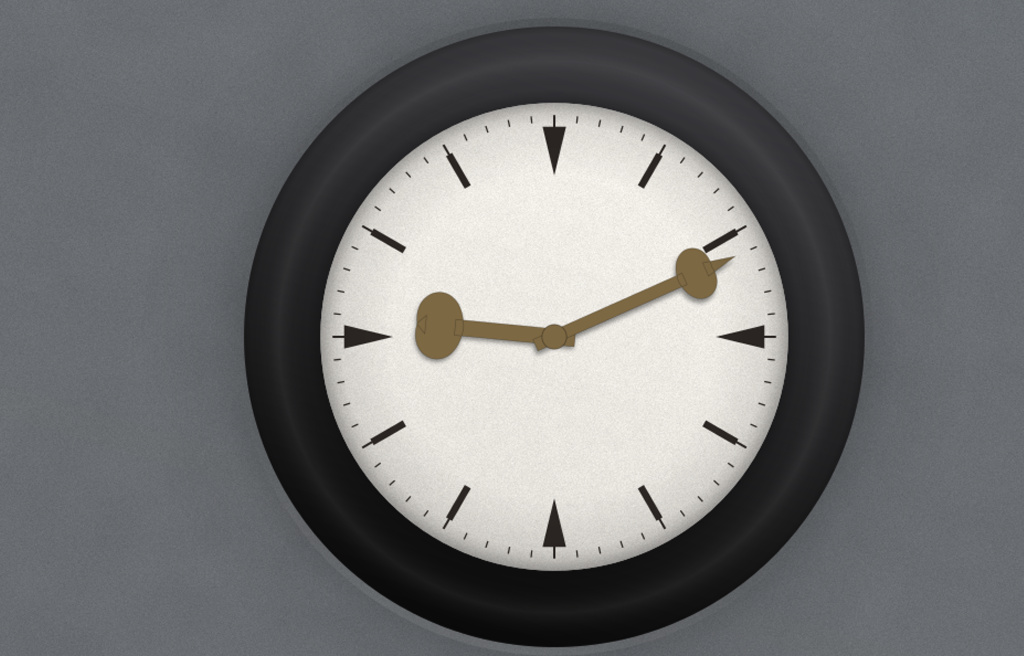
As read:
9.11
